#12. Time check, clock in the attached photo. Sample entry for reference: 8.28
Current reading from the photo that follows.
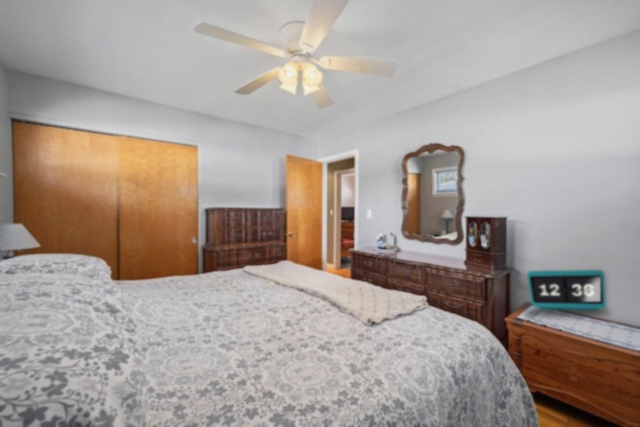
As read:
12.36
